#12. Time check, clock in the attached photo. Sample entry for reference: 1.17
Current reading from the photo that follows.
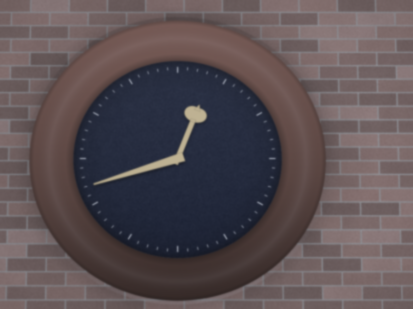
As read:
12.42
